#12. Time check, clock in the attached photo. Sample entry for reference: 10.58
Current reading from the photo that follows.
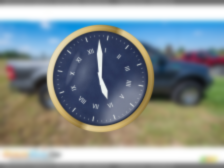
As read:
6.03
